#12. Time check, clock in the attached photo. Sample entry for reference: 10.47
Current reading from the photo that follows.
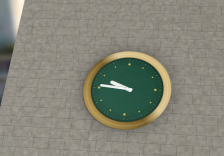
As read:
9.46
